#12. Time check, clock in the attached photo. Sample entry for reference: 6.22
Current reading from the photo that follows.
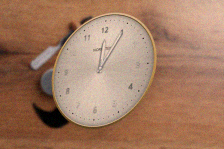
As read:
12.05
